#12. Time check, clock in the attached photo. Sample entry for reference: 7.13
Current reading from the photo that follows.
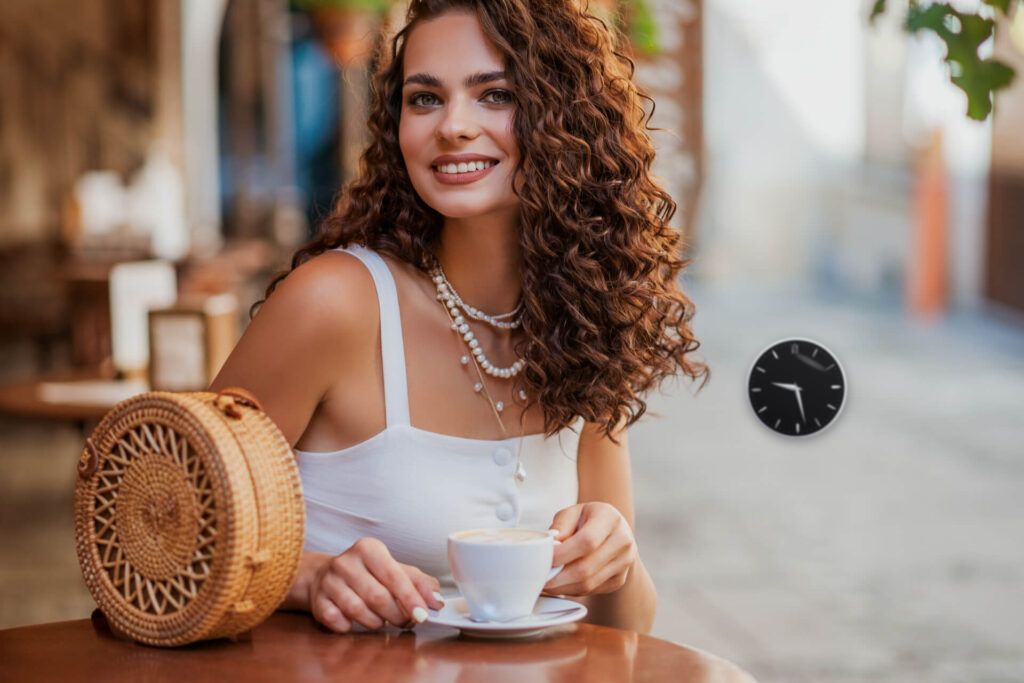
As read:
9.28
